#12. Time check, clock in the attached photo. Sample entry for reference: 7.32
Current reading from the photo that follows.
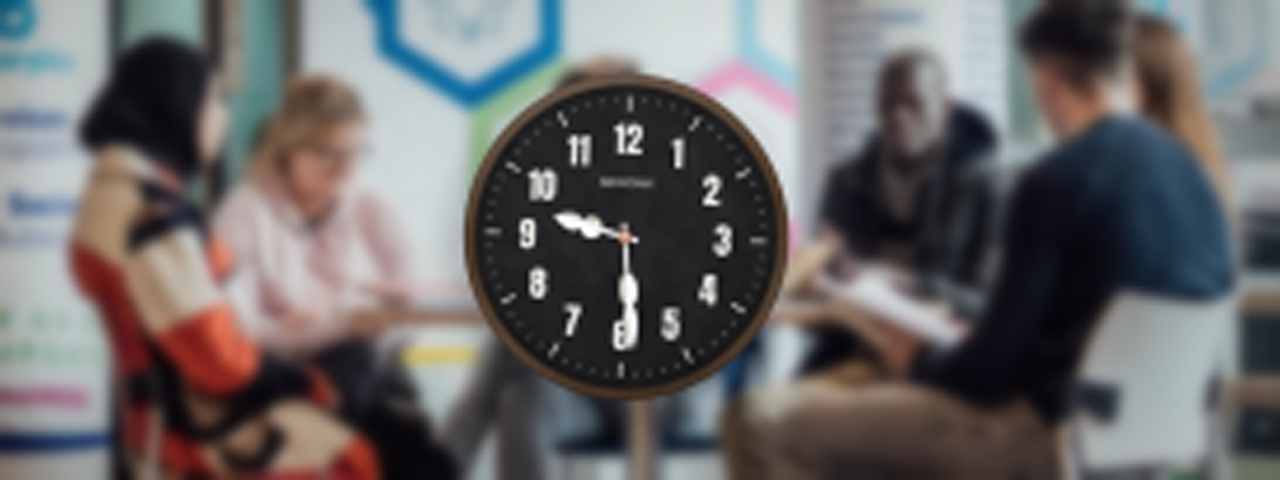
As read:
9.29
